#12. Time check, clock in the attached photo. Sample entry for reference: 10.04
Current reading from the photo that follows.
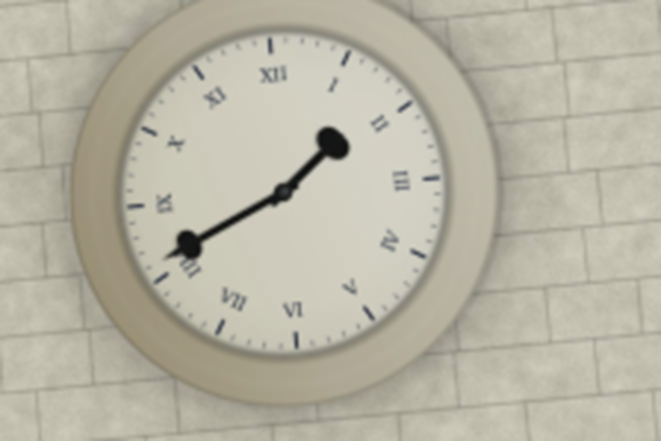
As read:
1.41
